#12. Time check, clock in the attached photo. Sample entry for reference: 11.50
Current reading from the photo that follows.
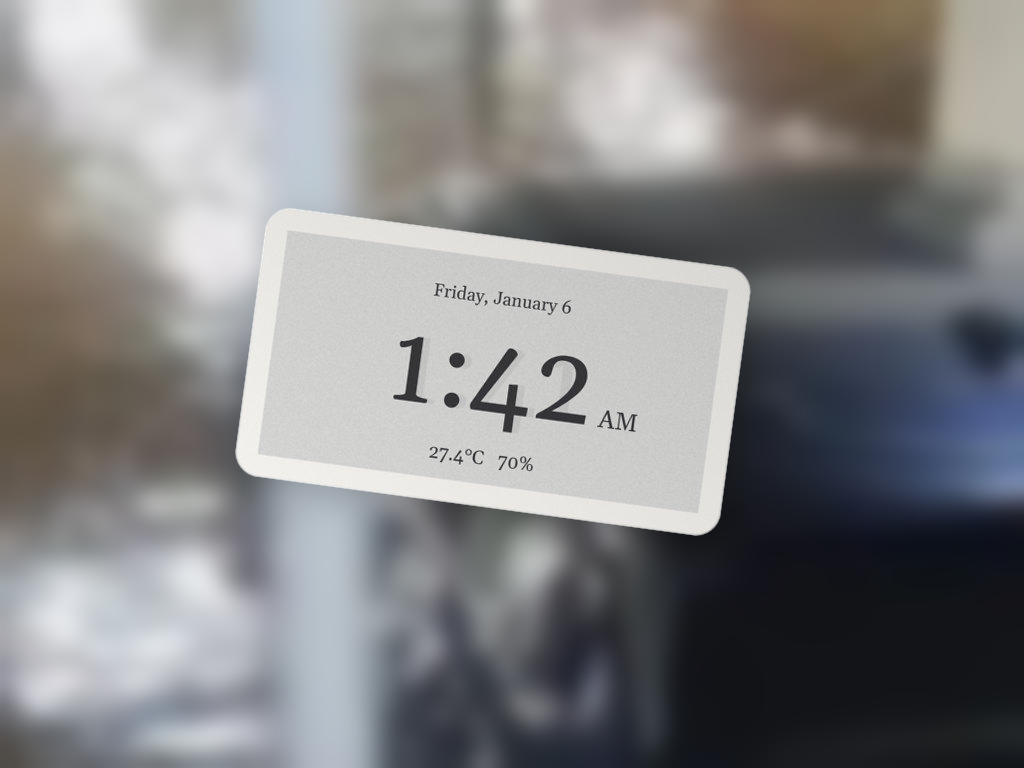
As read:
1.42
